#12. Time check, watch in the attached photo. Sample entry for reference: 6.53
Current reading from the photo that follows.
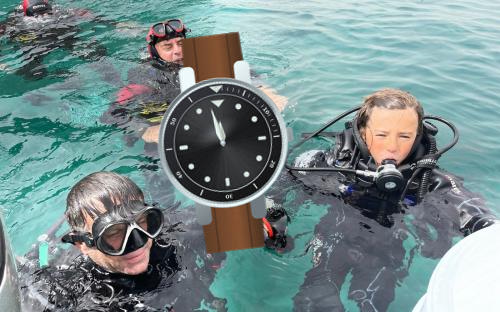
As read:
11.58
